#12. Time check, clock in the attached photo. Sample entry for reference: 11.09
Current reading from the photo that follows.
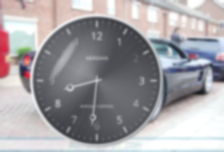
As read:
8.31
